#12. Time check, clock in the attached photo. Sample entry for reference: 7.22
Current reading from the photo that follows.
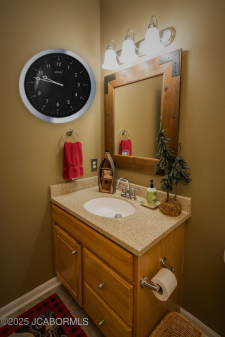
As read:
9.47
